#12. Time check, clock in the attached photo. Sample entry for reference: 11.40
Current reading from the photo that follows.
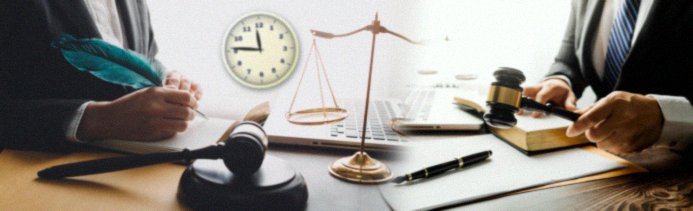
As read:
11.46
